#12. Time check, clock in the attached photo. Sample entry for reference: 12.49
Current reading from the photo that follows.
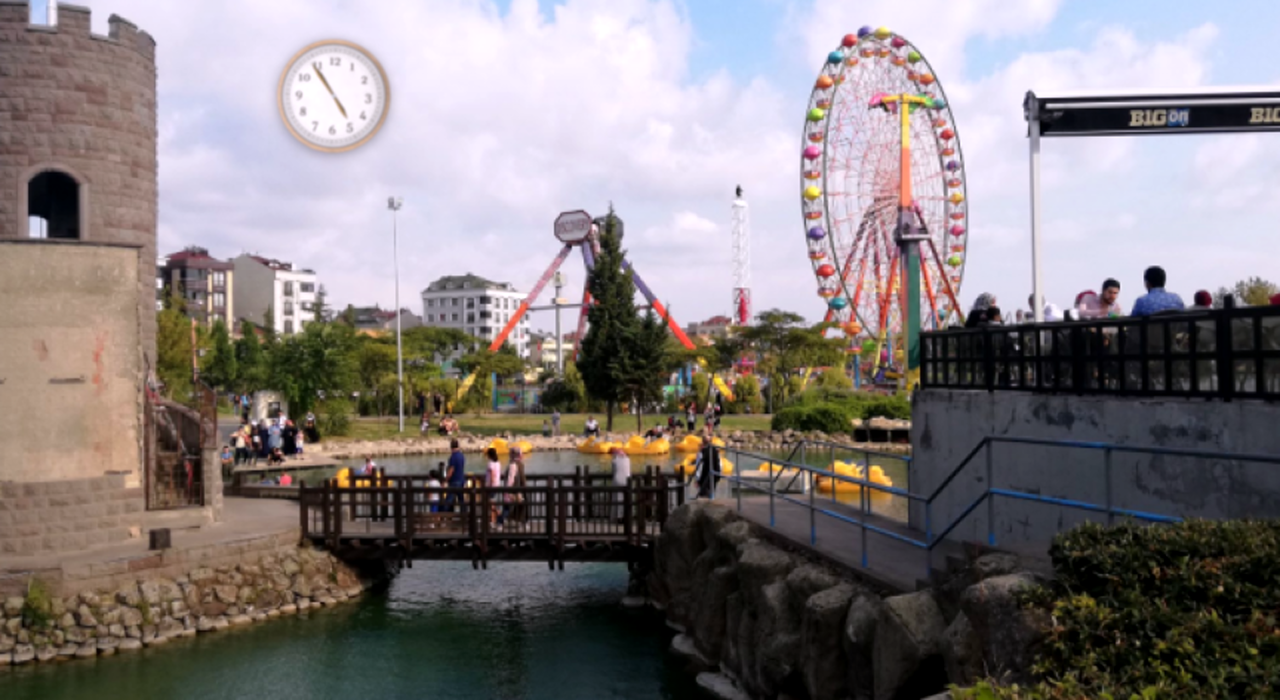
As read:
4.54
